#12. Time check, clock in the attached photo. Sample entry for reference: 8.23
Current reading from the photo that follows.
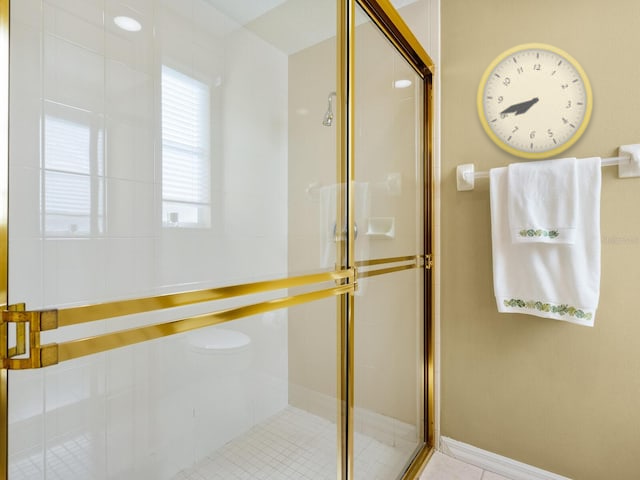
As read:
7.41
